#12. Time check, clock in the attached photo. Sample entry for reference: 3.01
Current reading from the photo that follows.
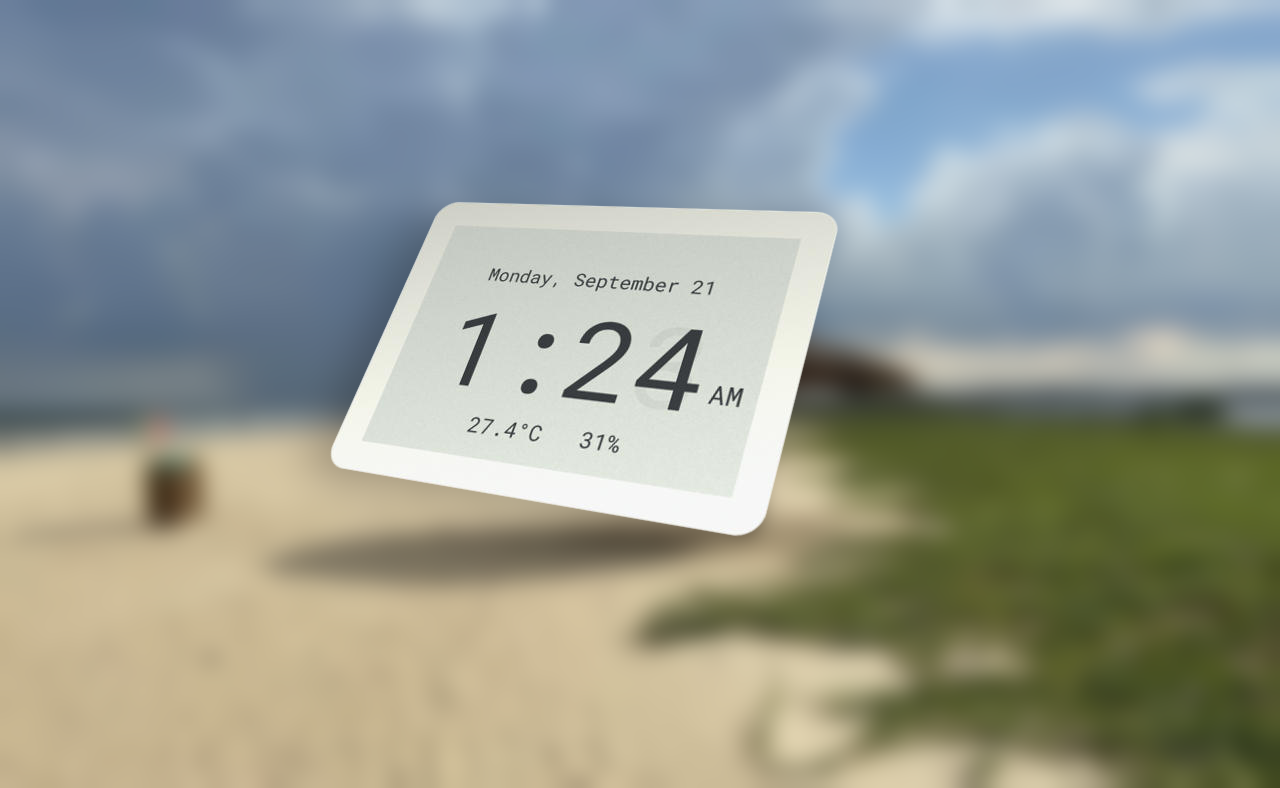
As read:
1.24
